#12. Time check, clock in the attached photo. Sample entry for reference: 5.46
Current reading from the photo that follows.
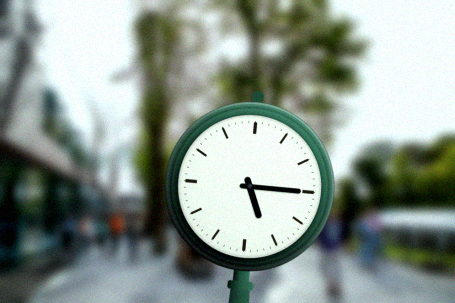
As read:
5.15
